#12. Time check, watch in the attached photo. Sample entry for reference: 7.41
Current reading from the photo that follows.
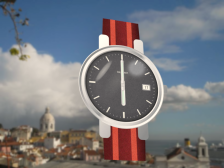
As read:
6.00
